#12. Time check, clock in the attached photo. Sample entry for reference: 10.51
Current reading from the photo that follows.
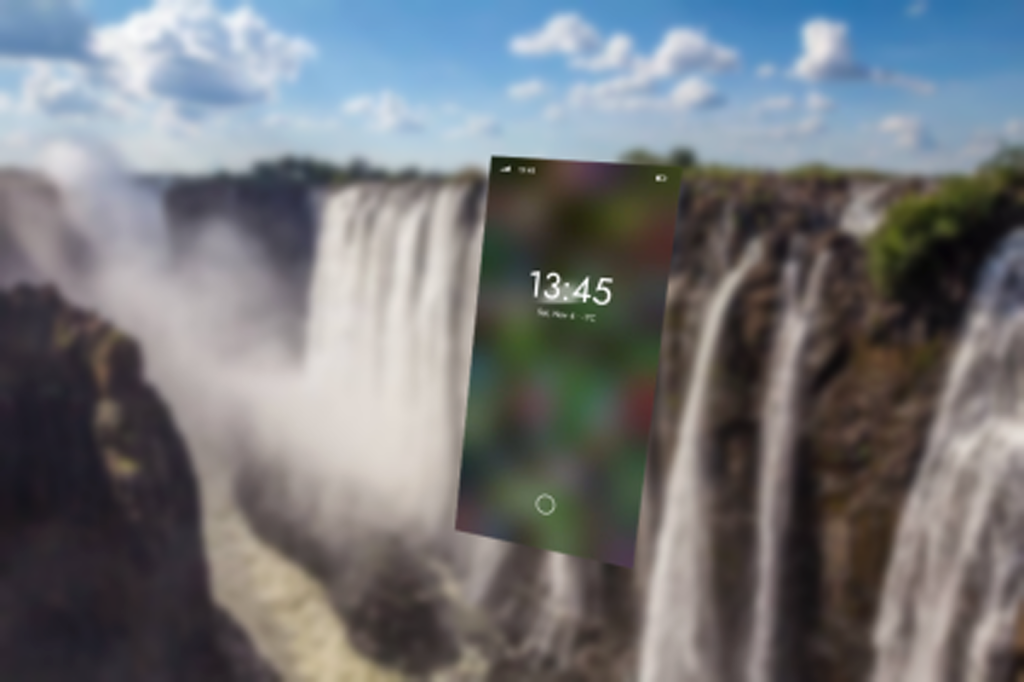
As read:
13.45
